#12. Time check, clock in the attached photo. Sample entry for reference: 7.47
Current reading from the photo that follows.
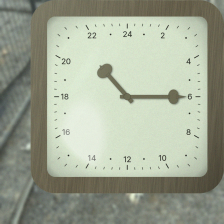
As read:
21.15
